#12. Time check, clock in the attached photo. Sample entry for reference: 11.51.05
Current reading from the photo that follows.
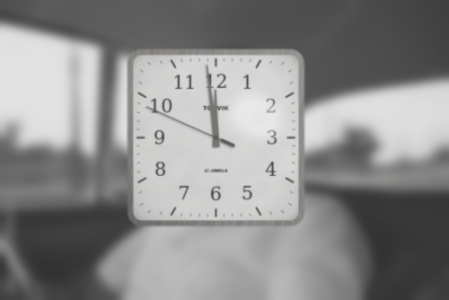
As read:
11.58.49
